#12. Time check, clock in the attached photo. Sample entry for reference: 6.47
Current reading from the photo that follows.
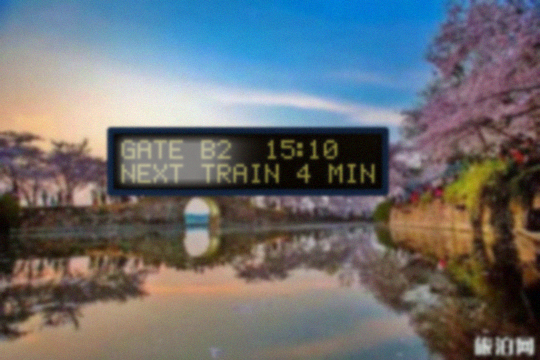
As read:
15.10
